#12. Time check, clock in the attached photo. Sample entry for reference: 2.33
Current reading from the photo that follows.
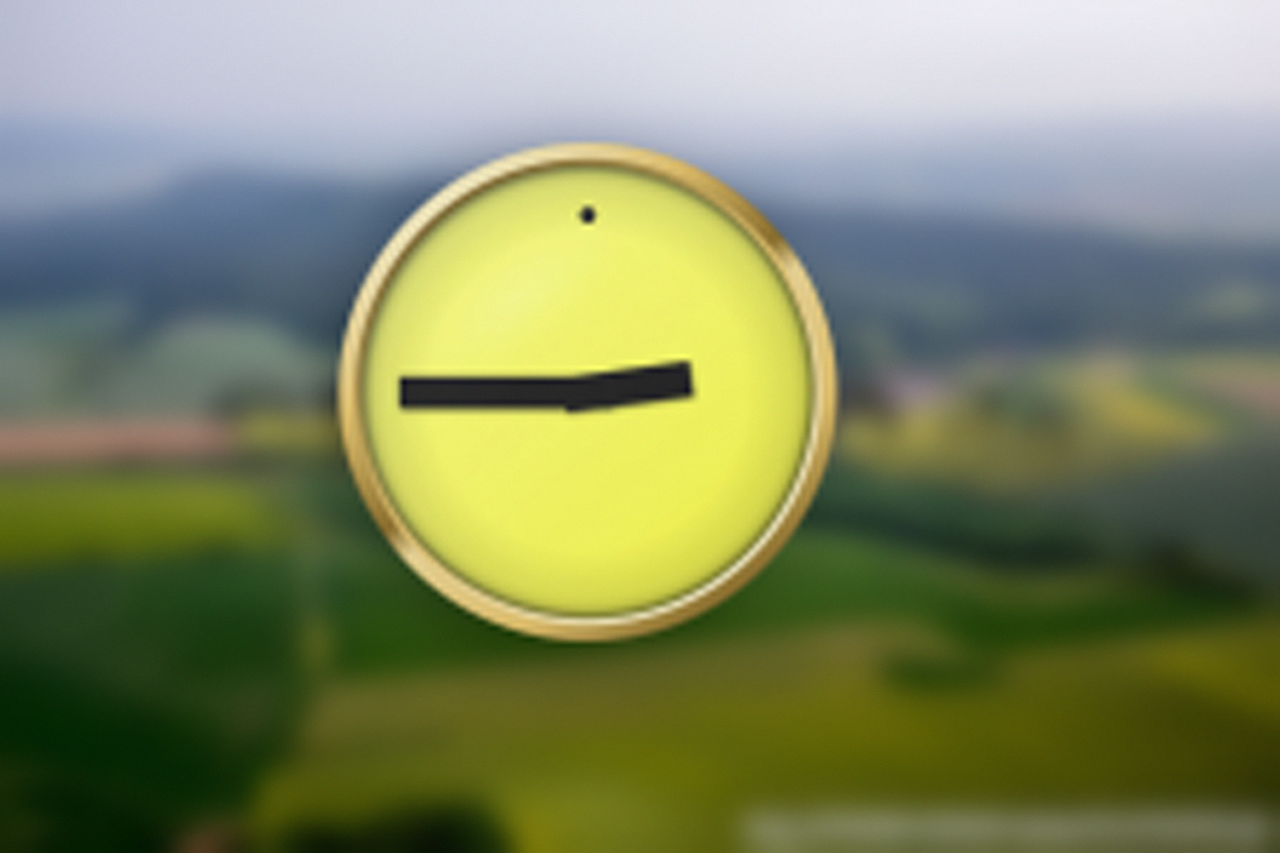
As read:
2.45
